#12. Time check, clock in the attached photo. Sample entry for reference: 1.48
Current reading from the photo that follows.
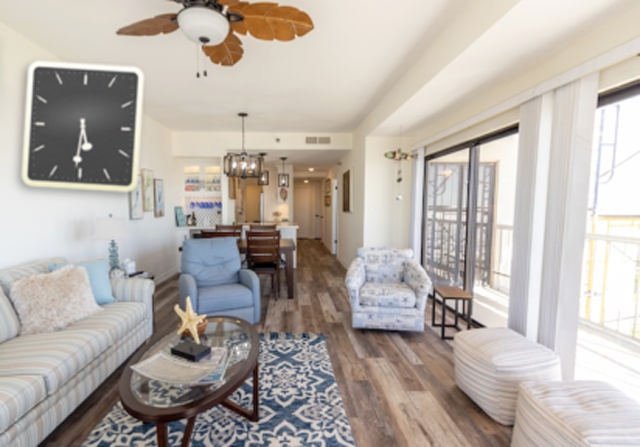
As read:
5.31
